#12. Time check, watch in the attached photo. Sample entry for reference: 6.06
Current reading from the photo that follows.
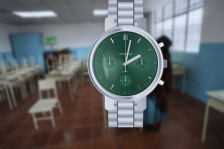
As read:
2.02
